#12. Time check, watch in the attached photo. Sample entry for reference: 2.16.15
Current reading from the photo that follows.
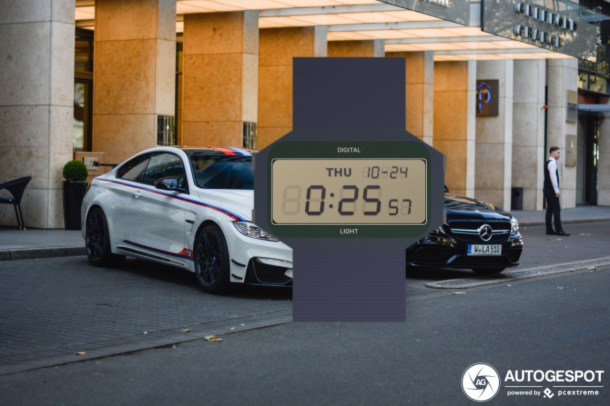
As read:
0.25.57
